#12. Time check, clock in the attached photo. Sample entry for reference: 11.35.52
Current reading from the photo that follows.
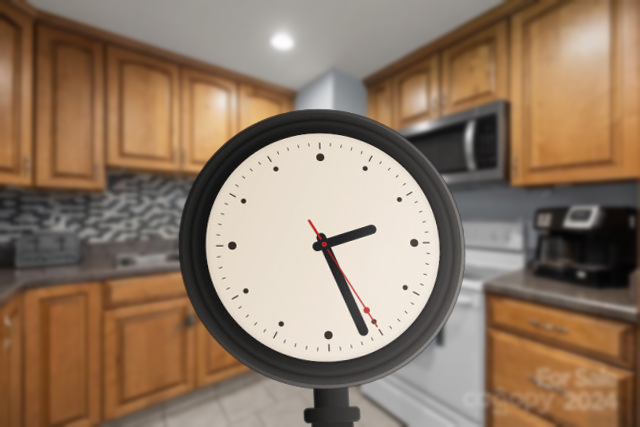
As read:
2.26.25
